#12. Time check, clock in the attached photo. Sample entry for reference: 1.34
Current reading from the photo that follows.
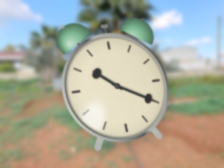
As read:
10.20
